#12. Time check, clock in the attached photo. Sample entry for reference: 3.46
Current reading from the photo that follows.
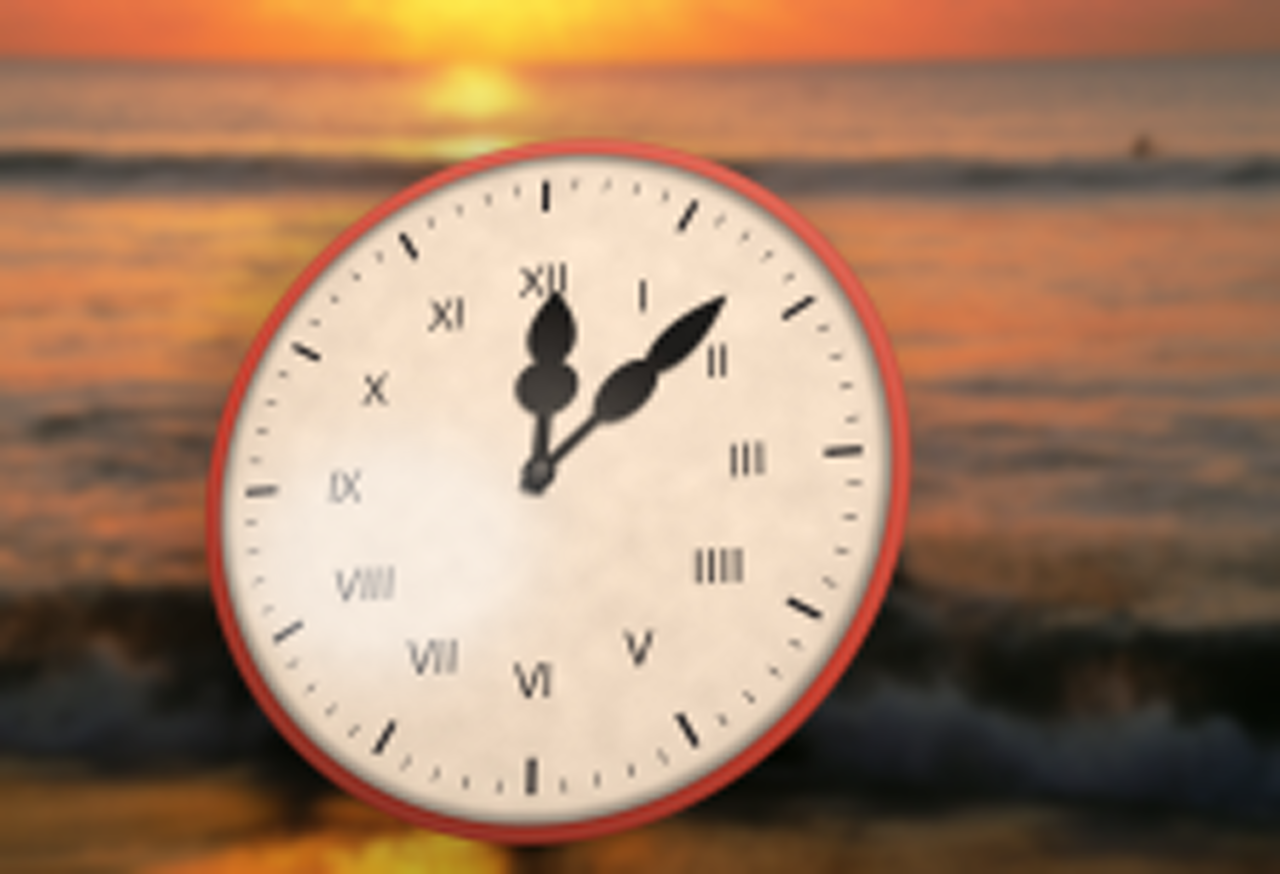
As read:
12.08
